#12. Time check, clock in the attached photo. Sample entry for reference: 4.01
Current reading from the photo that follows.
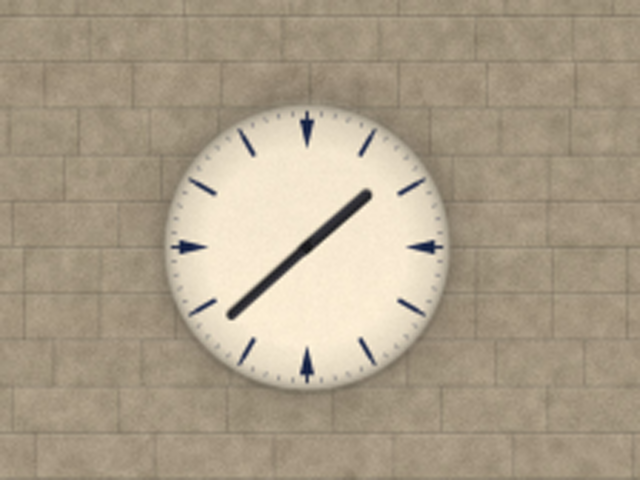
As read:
1.38
